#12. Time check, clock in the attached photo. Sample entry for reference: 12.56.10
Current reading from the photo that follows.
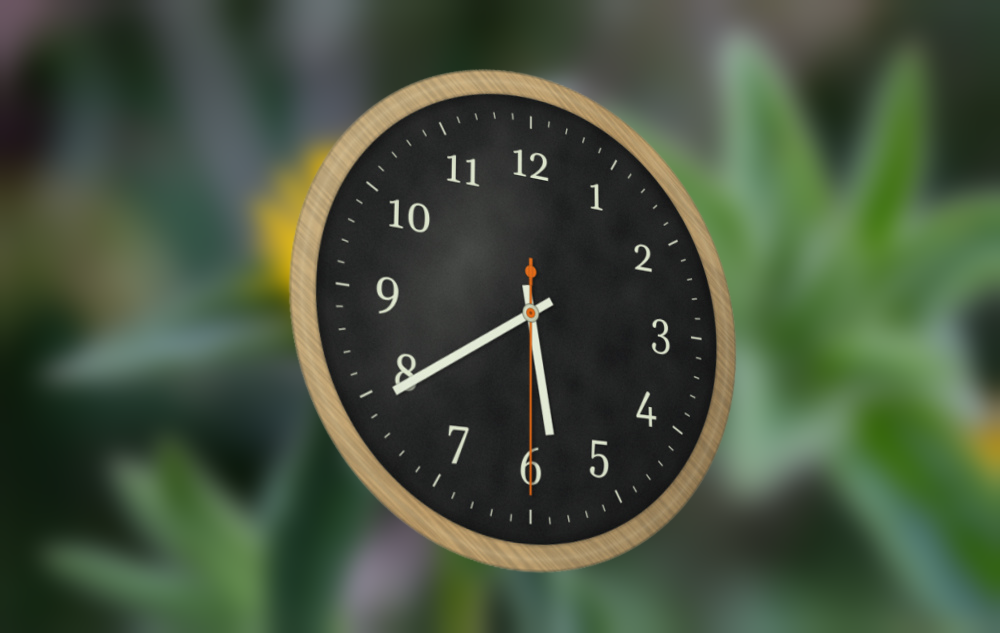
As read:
5.39.30
